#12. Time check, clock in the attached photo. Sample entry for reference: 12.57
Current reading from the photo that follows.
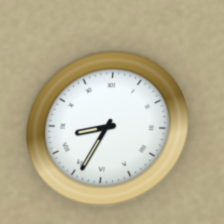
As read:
8.34
